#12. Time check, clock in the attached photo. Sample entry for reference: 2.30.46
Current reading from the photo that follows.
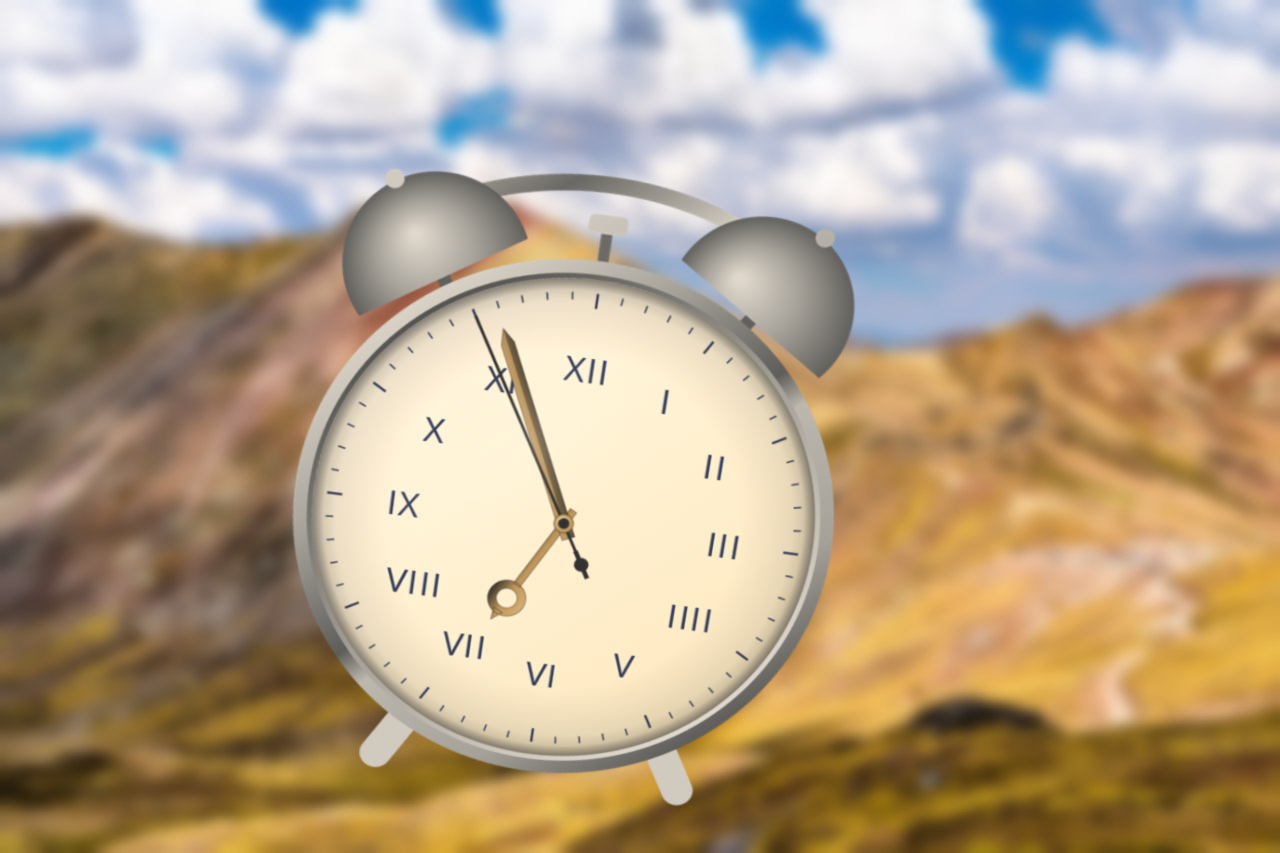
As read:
6.55.55
